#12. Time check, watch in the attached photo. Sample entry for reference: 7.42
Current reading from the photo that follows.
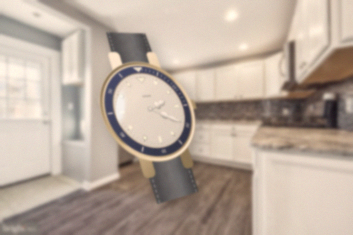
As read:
2.20
